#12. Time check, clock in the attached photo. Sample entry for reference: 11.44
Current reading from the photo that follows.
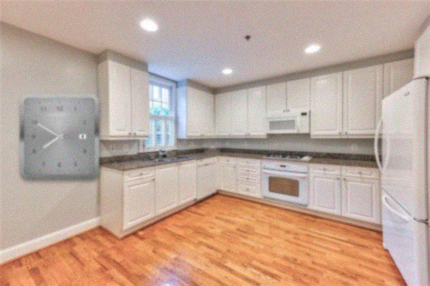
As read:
7.50
